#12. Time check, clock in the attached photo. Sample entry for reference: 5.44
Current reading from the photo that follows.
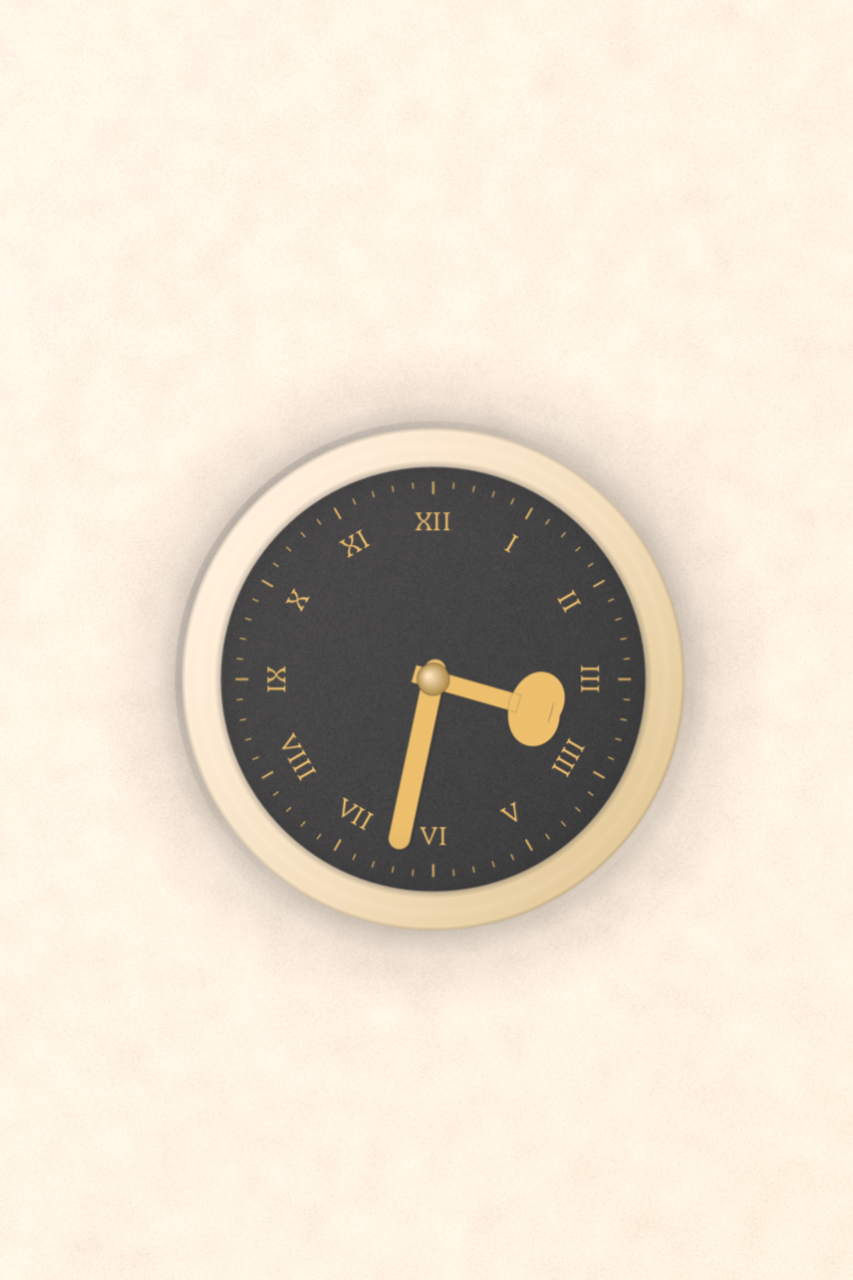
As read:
3.32
